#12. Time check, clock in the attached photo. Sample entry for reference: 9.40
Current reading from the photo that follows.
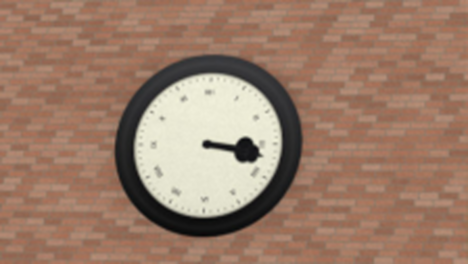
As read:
3.17
